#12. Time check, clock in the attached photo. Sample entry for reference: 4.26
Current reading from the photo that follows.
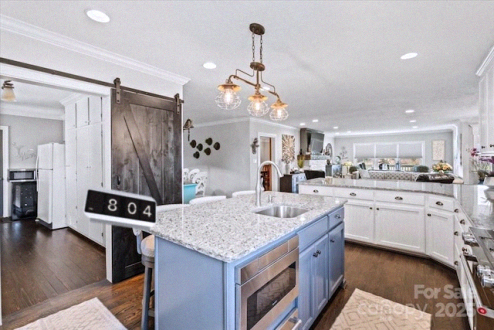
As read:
8.04
